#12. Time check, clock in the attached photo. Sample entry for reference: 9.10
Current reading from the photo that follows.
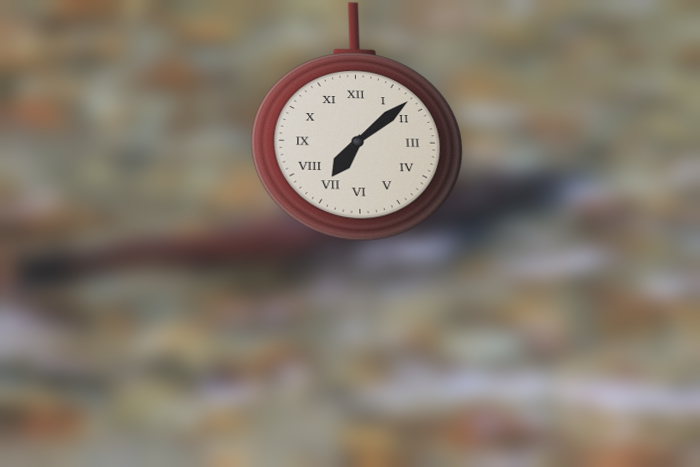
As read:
7.08
